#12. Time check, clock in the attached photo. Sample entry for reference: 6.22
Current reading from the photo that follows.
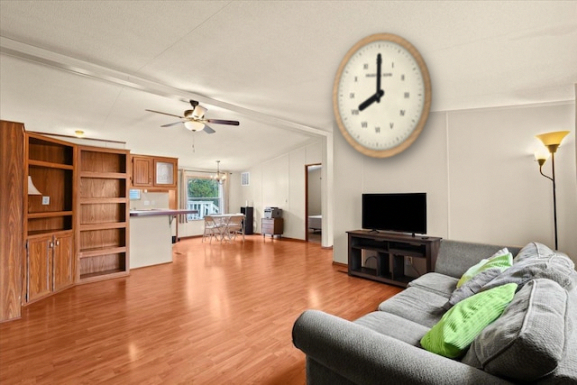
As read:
8.00
